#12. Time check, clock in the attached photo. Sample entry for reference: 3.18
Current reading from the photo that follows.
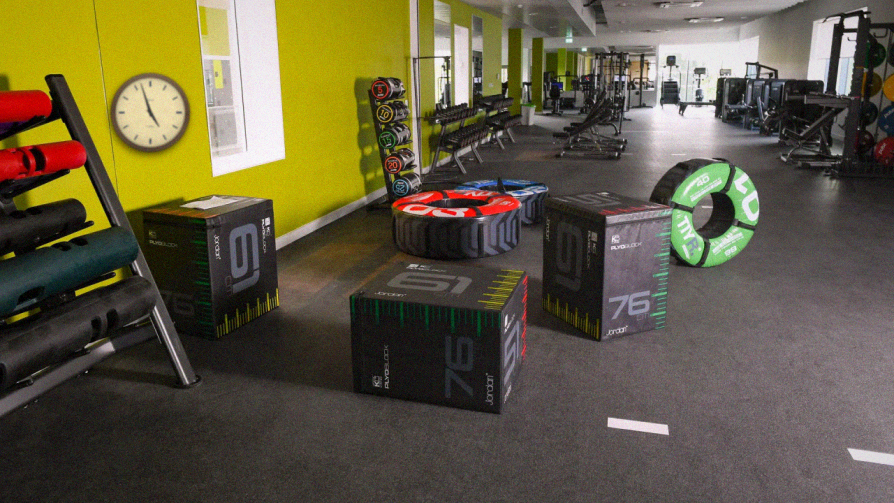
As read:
4.57
